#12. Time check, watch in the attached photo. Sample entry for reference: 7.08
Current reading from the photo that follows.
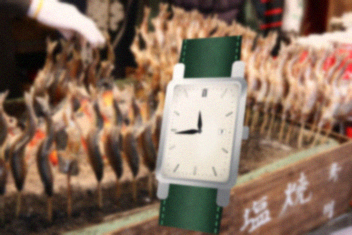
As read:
11.44
